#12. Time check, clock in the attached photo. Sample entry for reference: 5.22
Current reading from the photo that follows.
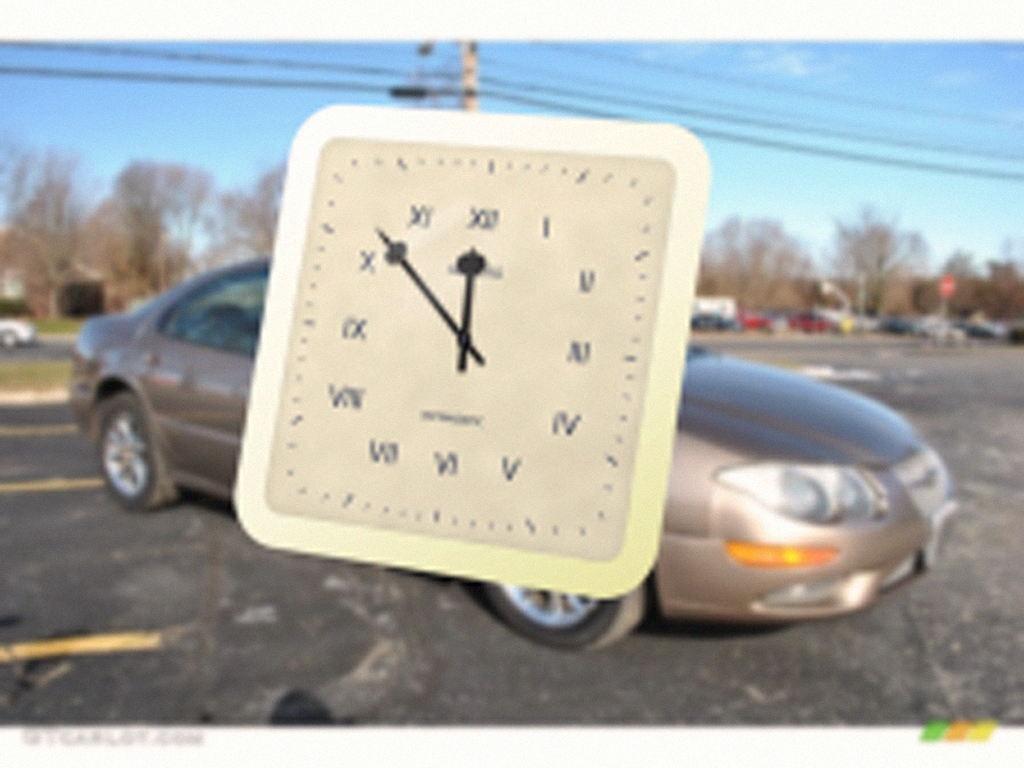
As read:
11.52
